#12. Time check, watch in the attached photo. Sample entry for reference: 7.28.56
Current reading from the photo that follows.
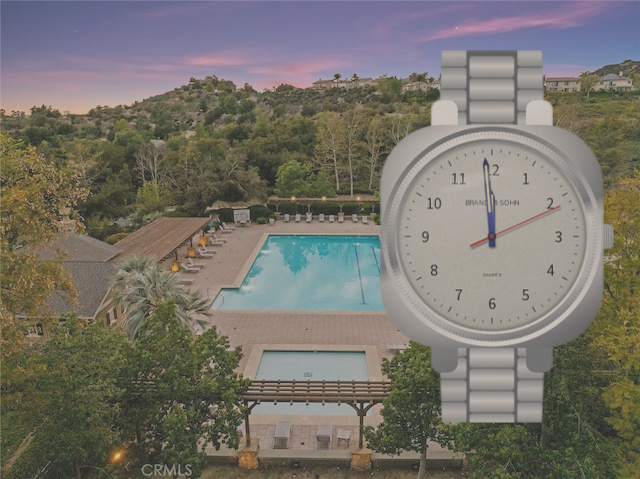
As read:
11.59.11
